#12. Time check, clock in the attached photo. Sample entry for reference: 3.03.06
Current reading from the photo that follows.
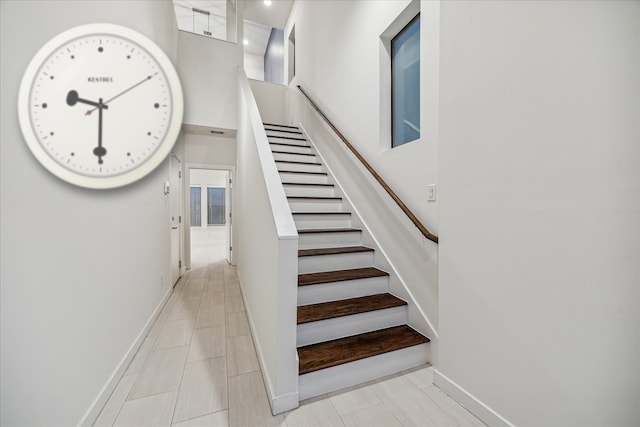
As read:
9.30.10
